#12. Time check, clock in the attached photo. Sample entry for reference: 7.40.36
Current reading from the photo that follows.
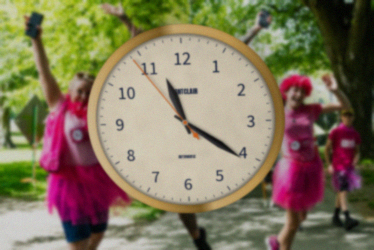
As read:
11.20.54
